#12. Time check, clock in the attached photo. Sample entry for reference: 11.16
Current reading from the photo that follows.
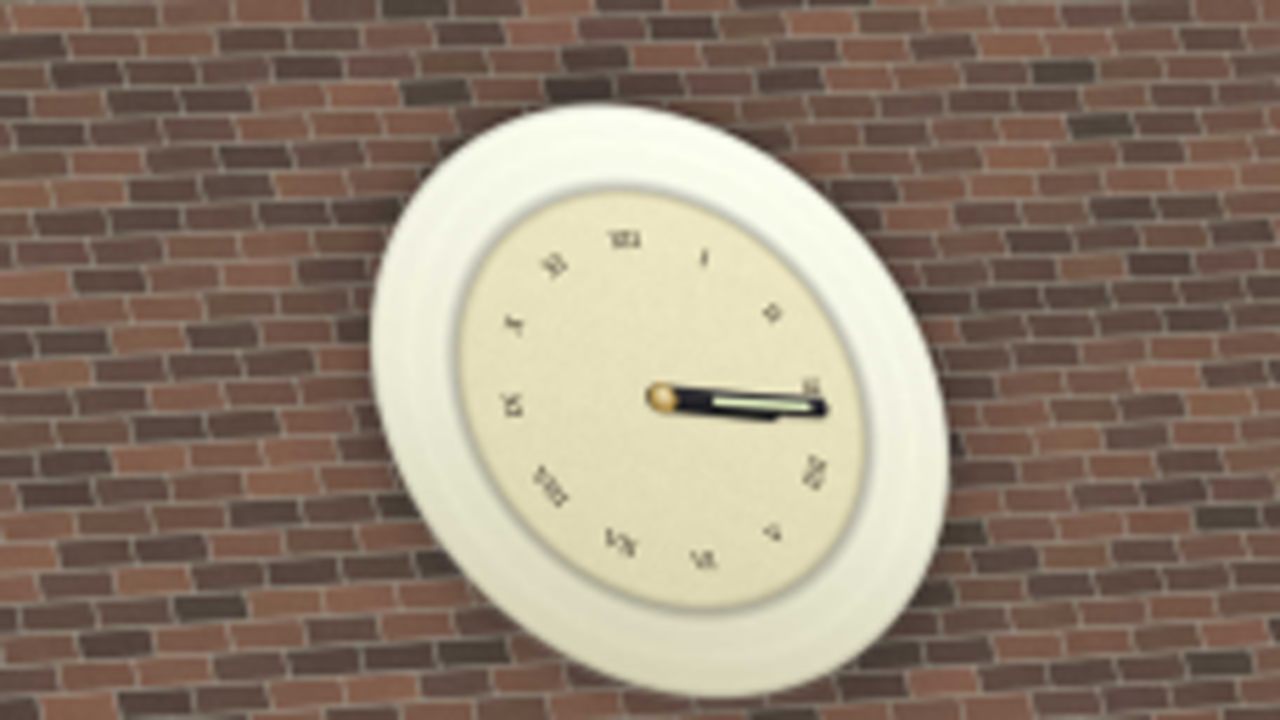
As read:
3.16
